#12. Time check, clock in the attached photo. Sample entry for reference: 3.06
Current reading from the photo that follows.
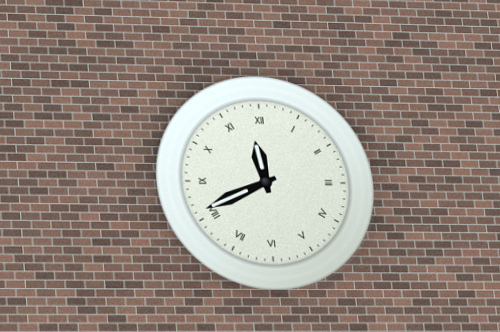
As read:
11.41
